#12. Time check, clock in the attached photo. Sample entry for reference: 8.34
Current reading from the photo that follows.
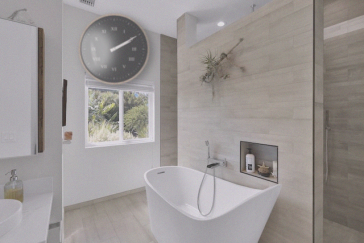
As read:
2.10
